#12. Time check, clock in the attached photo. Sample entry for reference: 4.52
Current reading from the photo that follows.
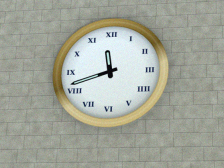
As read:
11.42
